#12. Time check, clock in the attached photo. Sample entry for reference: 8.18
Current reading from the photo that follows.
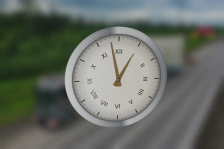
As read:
12.58
